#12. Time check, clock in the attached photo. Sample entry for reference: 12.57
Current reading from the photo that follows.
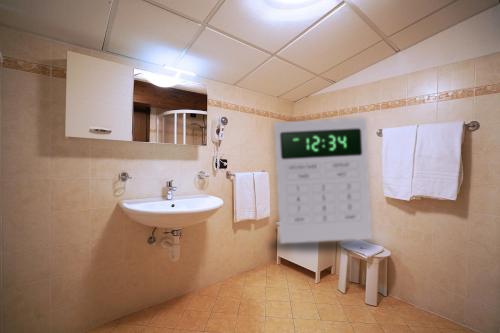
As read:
12.34
